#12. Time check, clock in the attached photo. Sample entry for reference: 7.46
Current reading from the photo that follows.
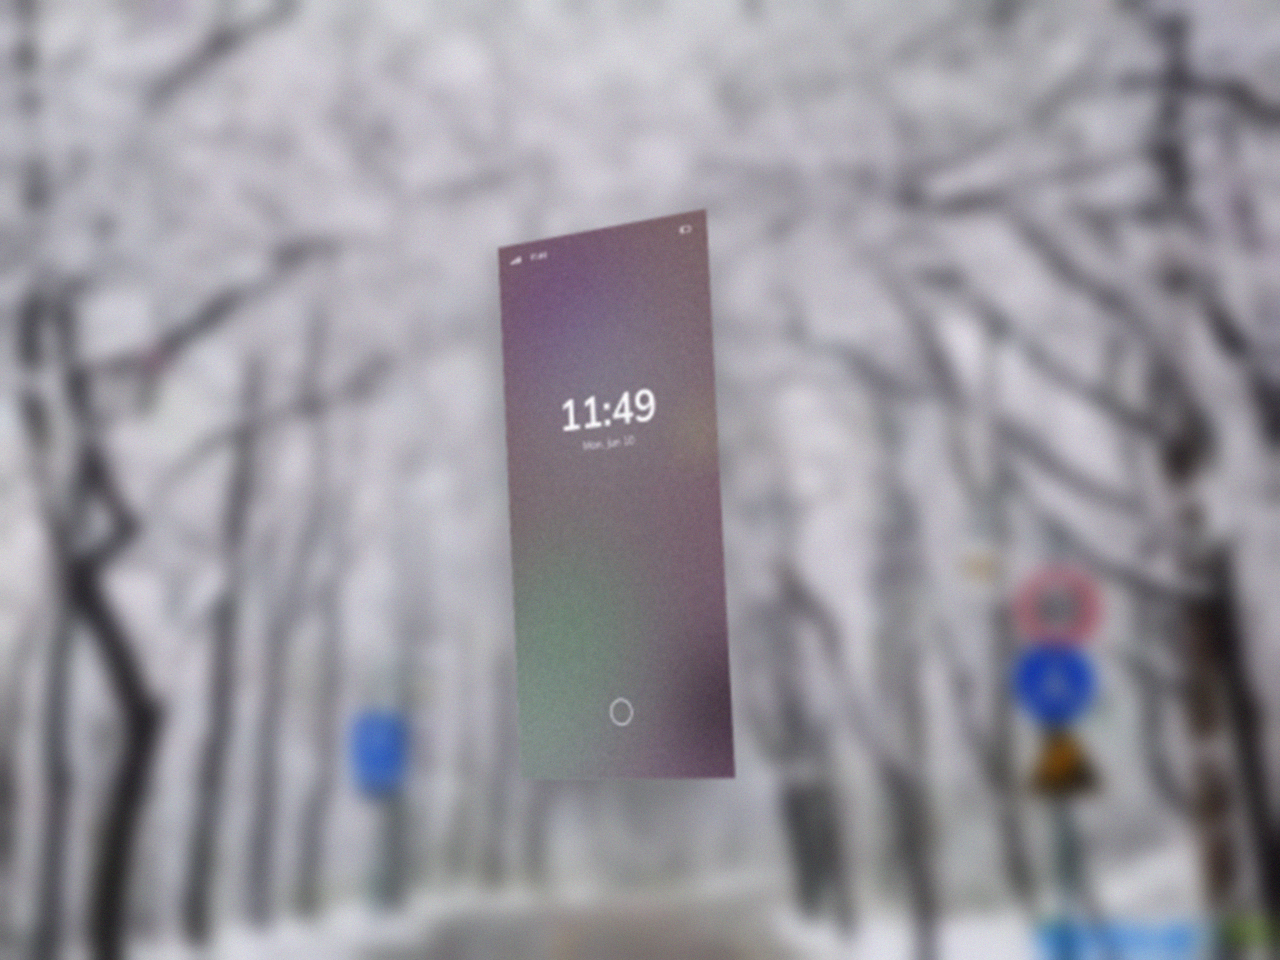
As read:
11.49
